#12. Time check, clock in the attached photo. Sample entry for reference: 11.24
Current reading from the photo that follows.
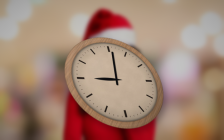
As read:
9.01
